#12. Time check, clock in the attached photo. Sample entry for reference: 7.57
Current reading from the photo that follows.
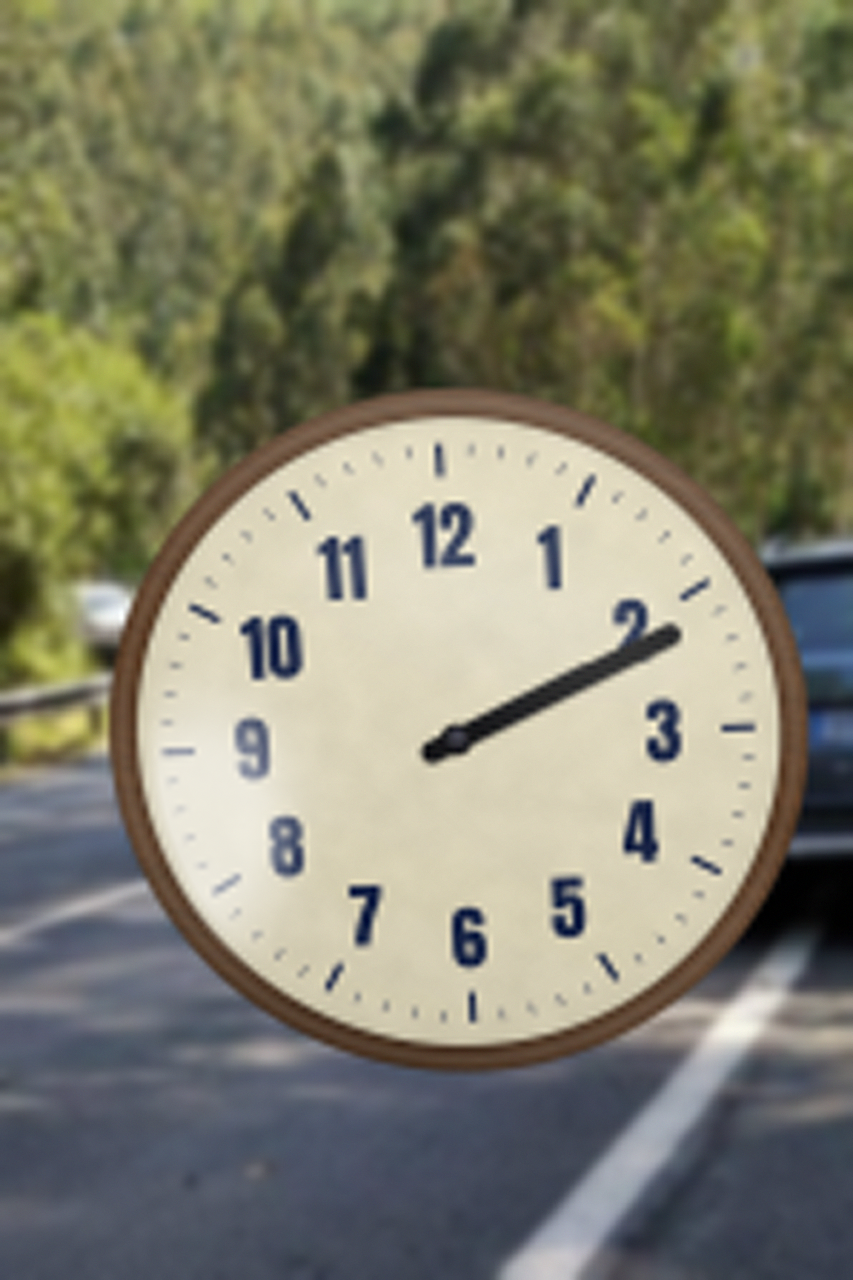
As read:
2.11
